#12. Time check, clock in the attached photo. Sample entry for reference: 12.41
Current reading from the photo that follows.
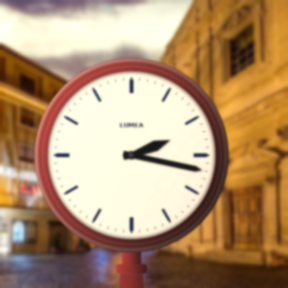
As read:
2.17
